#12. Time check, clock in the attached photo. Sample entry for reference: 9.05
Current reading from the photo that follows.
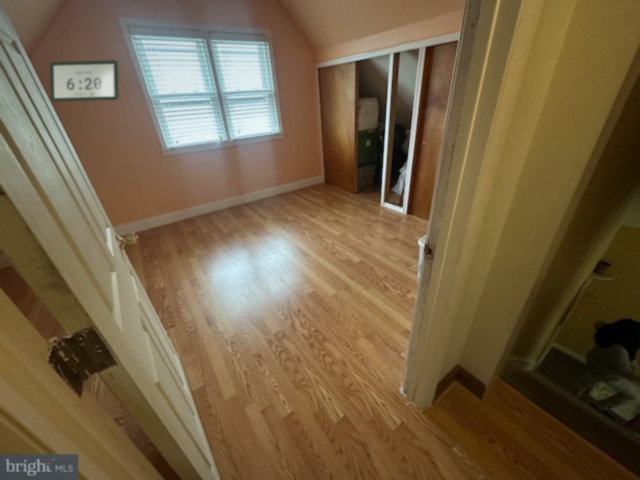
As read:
6.20
